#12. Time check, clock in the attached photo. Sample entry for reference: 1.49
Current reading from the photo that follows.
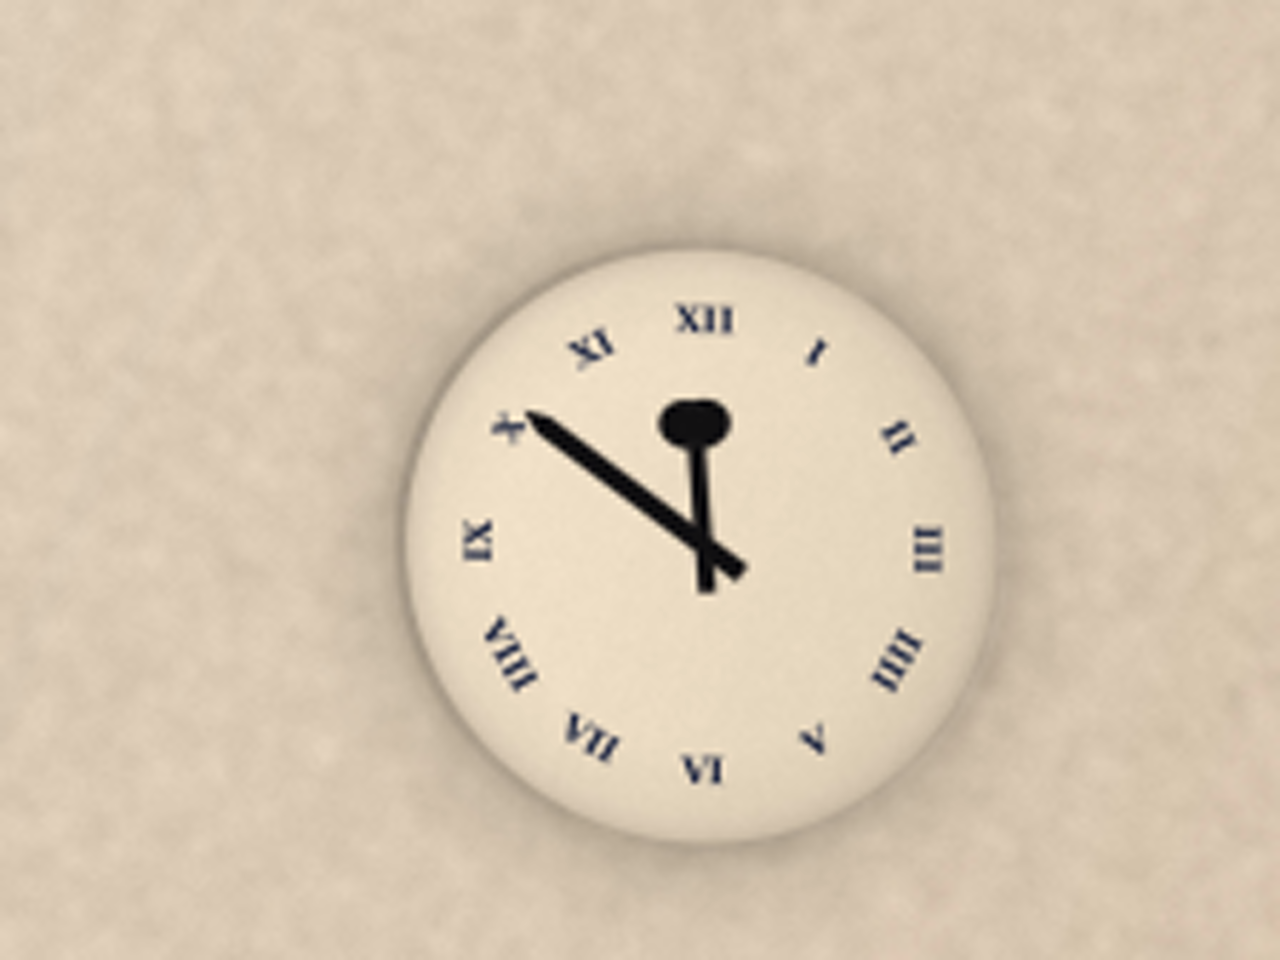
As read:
11.51
